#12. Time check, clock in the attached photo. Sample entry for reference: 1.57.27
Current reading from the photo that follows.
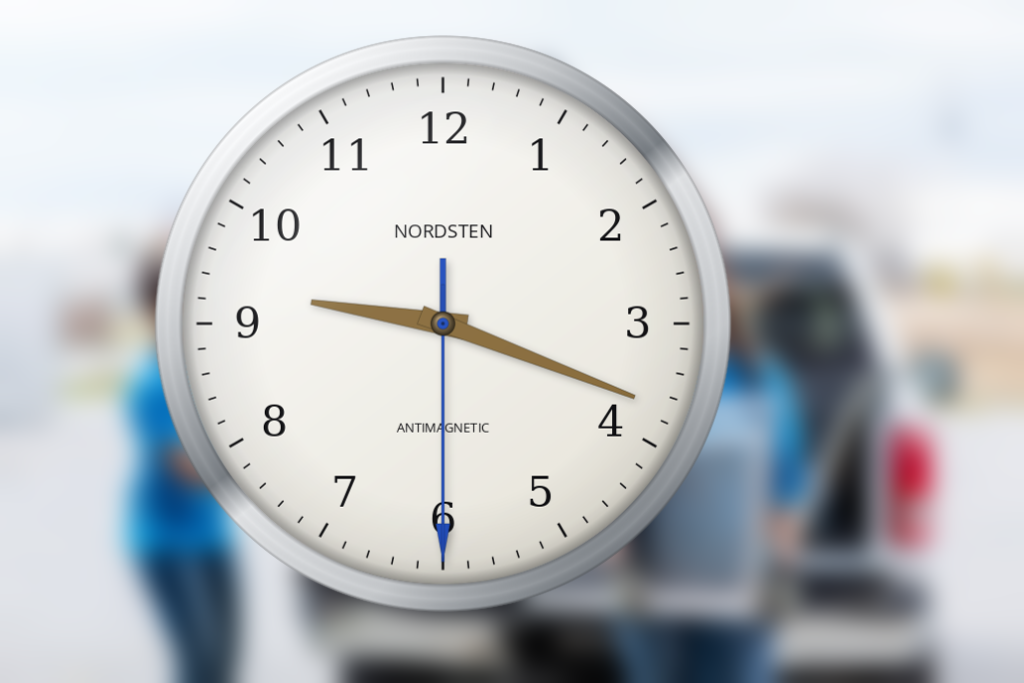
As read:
9.18.30
